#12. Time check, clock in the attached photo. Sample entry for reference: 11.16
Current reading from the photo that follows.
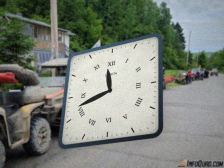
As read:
11.42
